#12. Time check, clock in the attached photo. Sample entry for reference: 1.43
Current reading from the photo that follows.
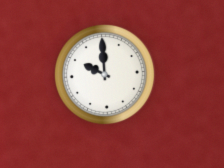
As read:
10.00
